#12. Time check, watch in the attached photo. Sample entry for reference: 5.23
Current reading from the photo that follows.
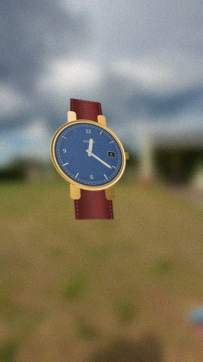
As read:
12.21
